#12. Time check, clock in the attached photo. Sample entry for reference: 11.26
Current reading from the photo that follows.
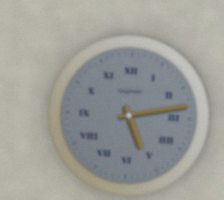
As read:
5.13
